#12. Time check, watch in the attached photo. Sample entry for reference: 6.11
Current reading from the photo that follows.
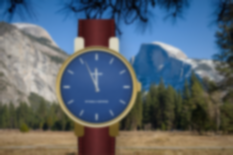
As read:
11.56
